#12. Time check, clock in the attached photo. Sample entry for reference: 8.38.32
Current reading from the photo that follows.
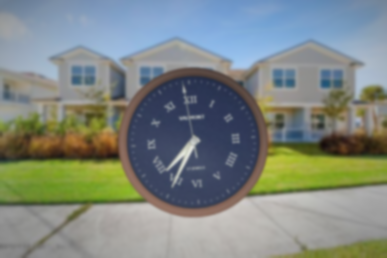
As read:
7.34.59
